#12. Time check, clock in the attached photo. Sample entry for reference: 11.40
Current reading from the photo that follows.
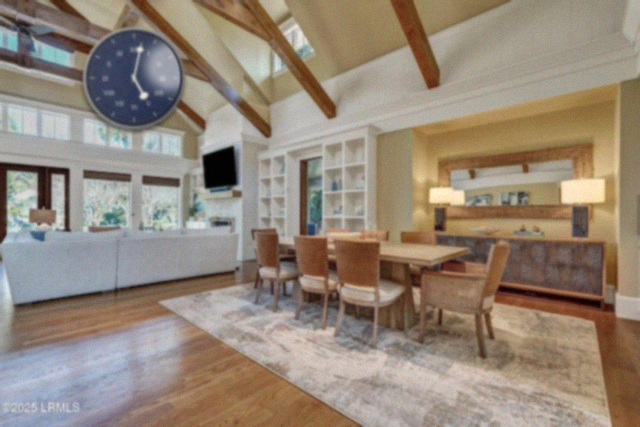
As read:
5.02
